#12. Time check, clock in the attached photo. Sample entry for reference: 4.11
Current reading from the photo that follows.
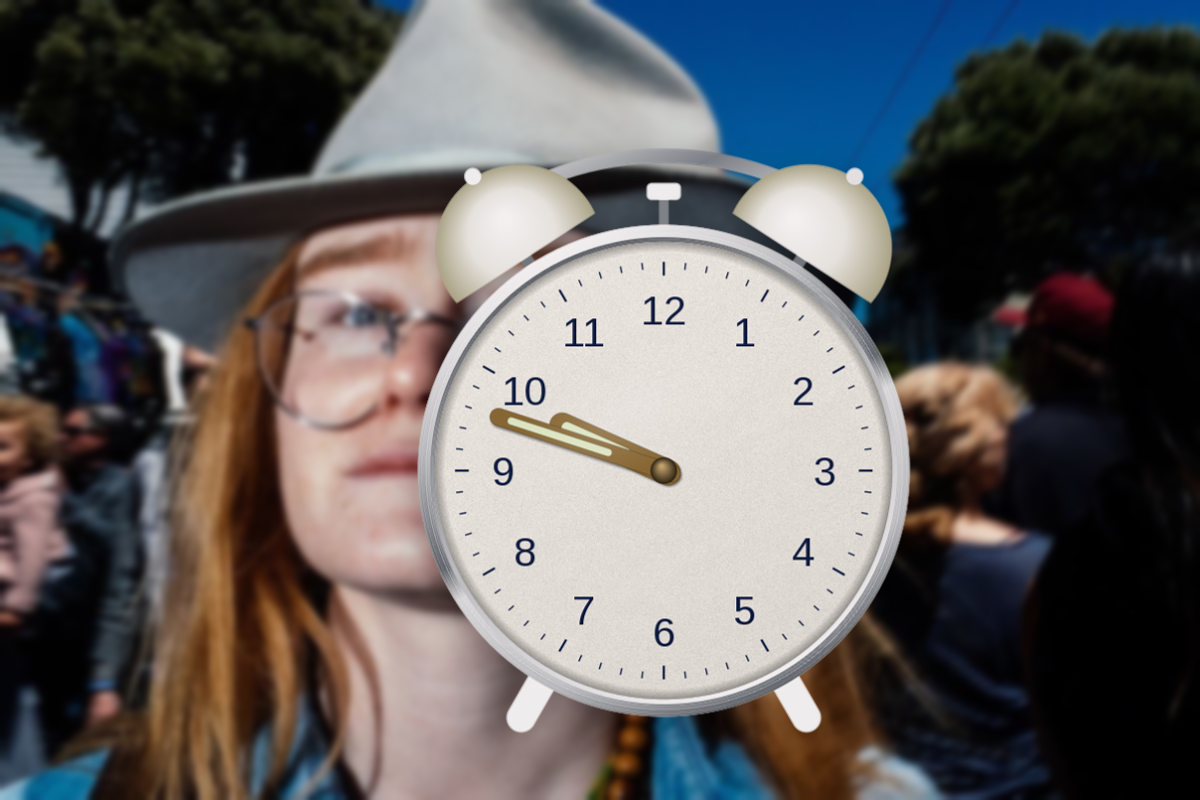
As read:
9.48
